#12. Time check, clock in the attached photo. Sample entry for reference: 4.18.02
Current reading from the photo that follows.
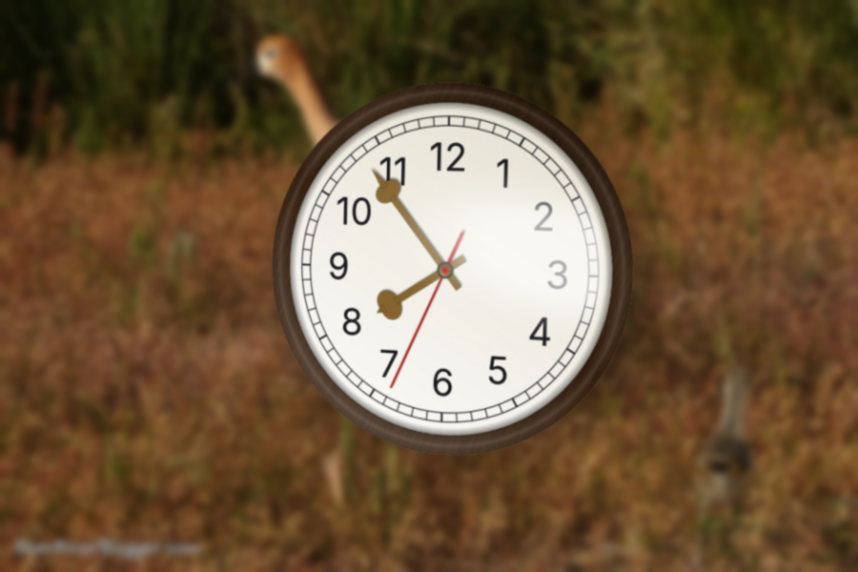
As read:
7.53.34
